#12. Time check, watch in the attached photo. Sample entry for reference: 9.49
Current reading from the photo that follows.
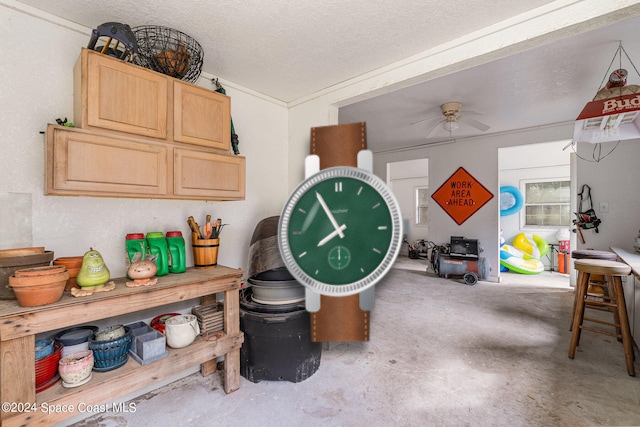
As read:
7.55
